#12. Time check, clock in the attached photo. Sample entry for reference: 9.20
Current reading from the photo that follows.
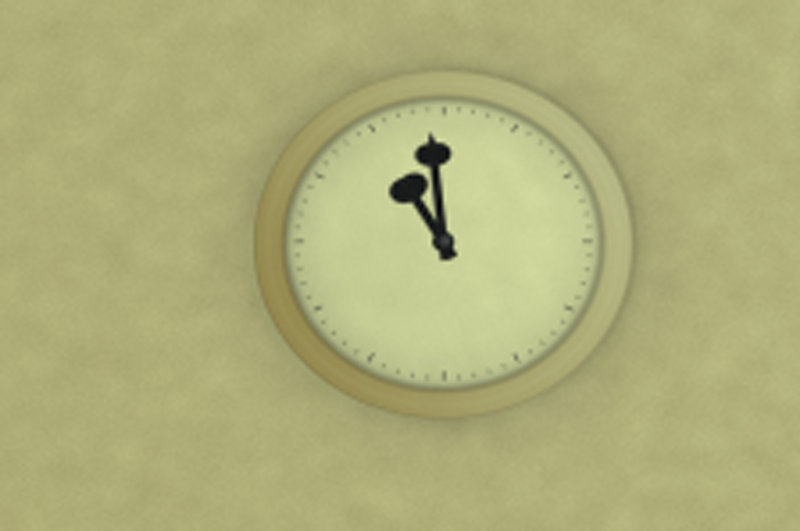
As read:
10.59
